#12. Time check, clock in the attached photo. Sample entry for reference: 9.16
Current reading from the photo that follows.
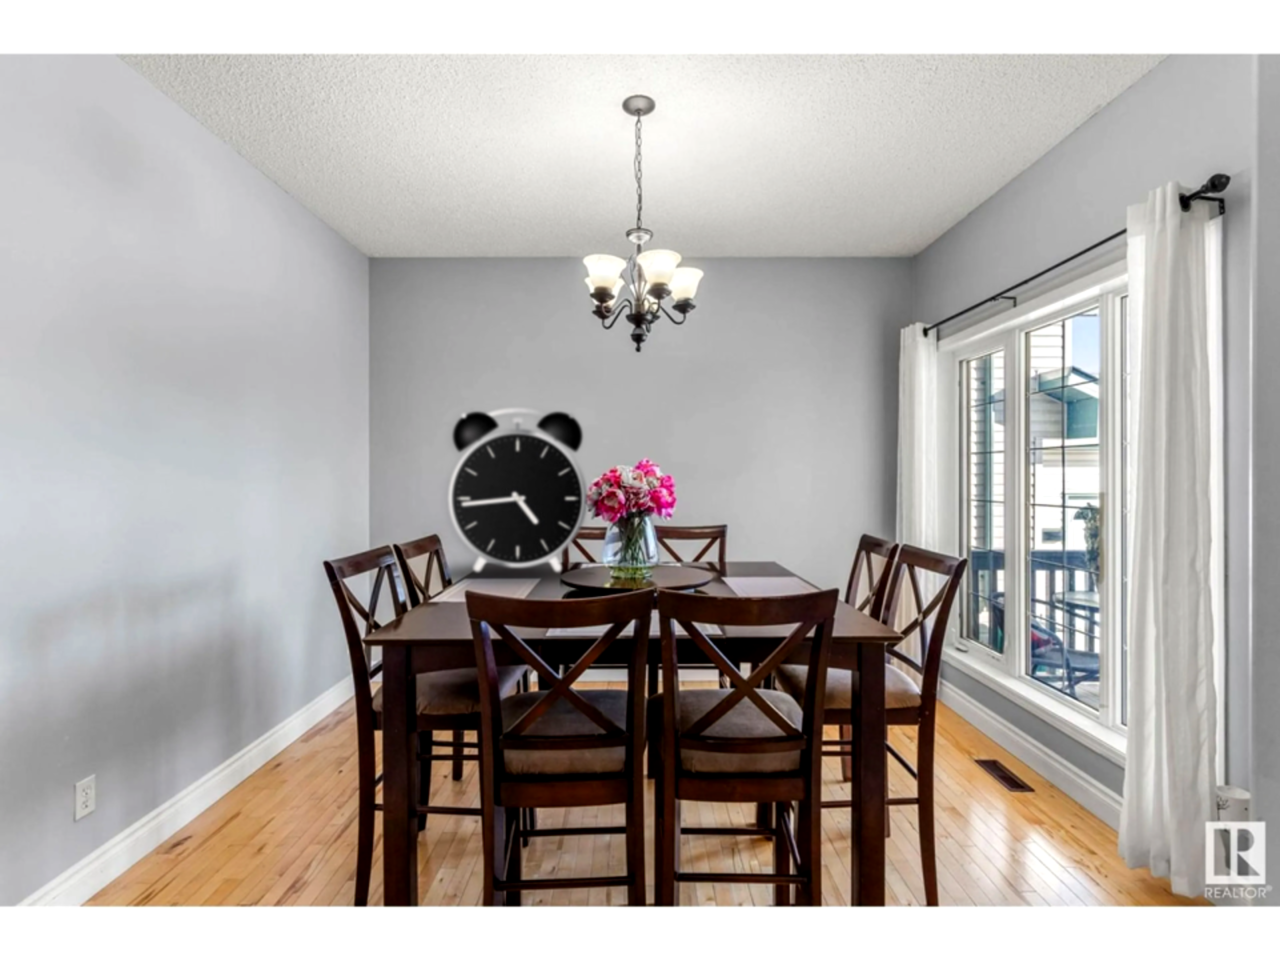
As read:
4.44
